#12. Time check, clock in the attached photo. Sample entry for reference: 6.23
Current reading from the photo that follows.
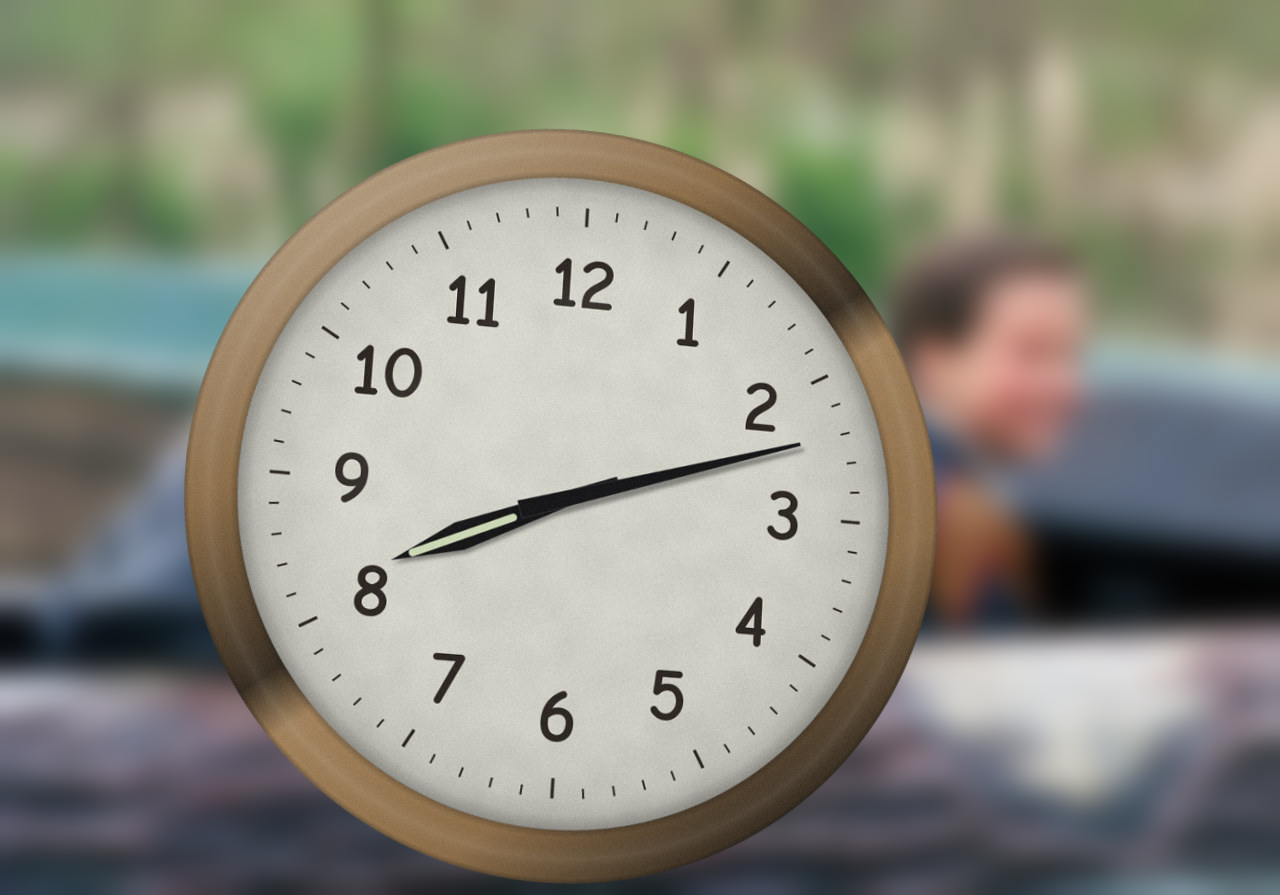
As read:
8.12
